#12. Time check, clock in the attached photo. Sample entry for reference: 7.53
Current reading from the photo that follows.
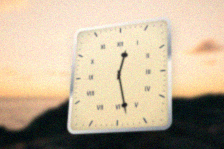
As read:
12.28
